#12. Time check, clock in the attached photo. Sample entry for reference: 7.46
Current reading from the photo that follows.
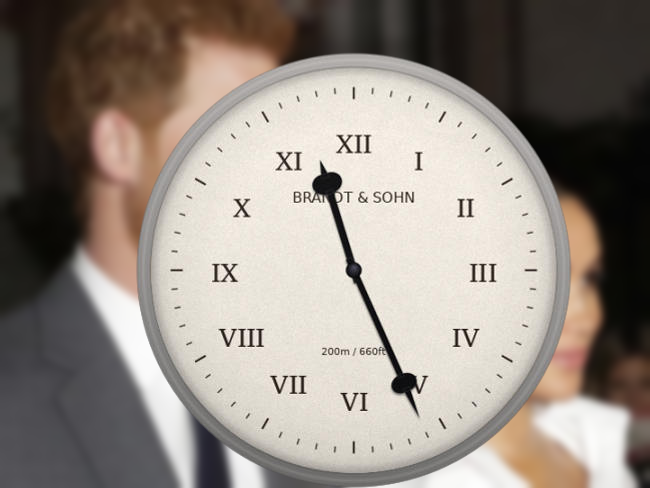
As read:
11.26
